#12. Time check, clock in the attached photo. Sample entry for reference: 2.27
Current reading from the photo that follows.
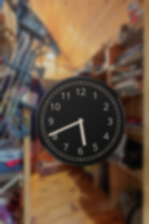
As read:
5.41
